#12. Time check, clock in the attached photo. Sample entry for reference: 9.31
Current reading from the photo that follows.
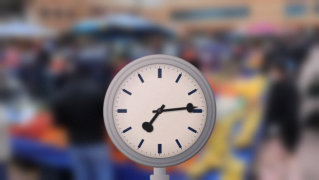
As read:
7.14
